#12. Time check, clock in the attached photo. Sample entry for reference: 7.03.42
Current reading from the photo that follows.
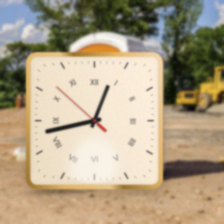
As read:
12.42.52
